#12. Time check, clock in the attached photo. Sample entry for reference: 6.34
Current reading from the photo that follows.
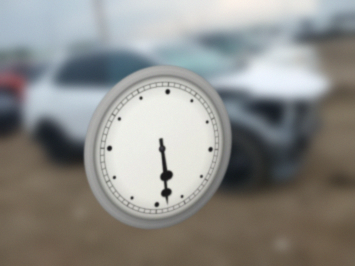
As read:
5.28
